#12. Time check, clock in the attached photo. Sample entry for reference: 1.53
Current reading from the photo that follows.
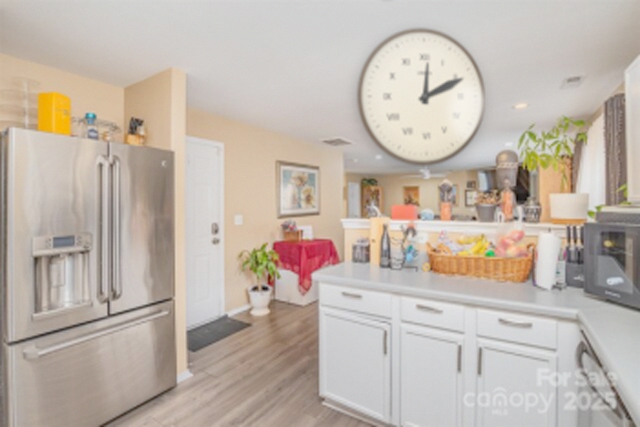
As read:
12.11
